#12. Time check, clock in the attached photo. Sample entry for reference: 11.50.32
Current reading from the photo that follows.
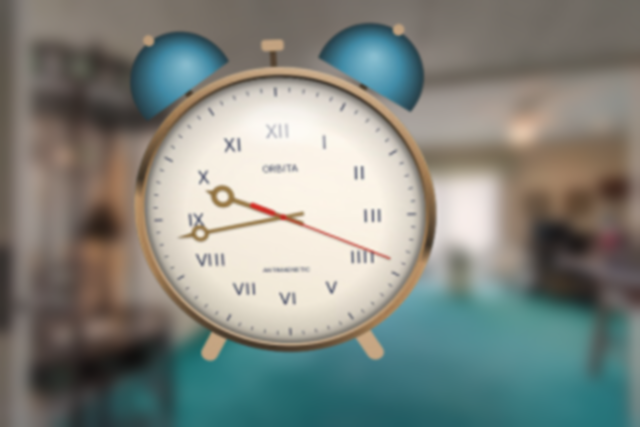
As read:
9.43.19
